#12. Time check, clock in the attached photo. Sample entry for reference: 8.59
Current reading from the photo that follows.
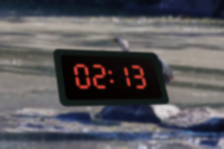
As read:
2.13
